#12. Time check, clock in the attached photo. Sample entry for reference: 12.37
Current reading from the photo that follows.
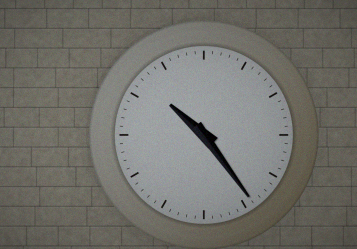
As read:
10.24
